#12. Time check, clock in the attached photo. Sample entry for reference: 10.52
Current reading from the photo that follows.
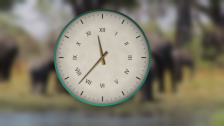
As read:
11.37
